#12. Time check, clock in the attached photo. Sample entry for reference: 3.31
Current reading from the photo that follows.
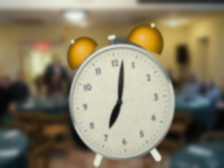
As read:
7.02
